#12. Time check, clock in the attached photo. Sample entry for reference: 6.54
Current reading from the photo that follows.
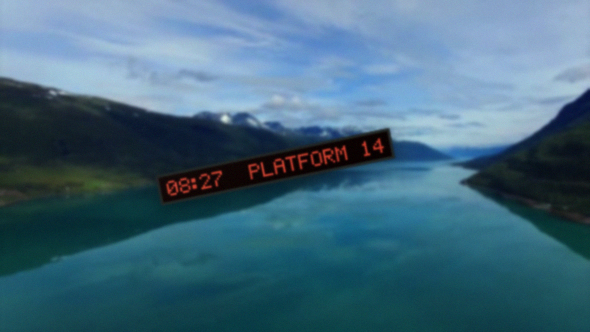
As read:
8.27
